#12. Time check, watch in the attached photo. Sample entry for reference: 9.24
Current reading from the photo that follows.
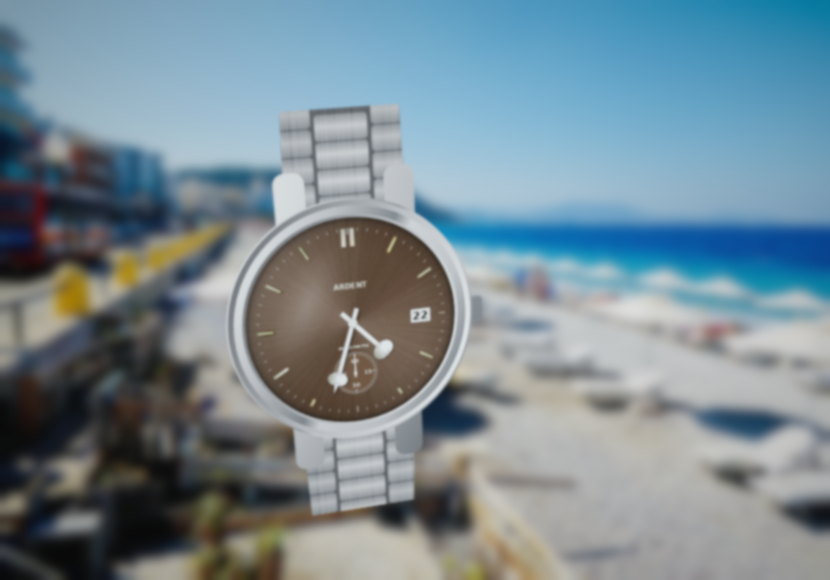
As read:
4.33
